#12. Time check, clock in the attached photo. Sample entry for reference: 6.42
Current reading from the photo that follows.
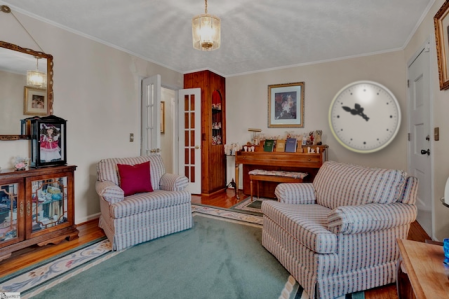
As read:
10.49
